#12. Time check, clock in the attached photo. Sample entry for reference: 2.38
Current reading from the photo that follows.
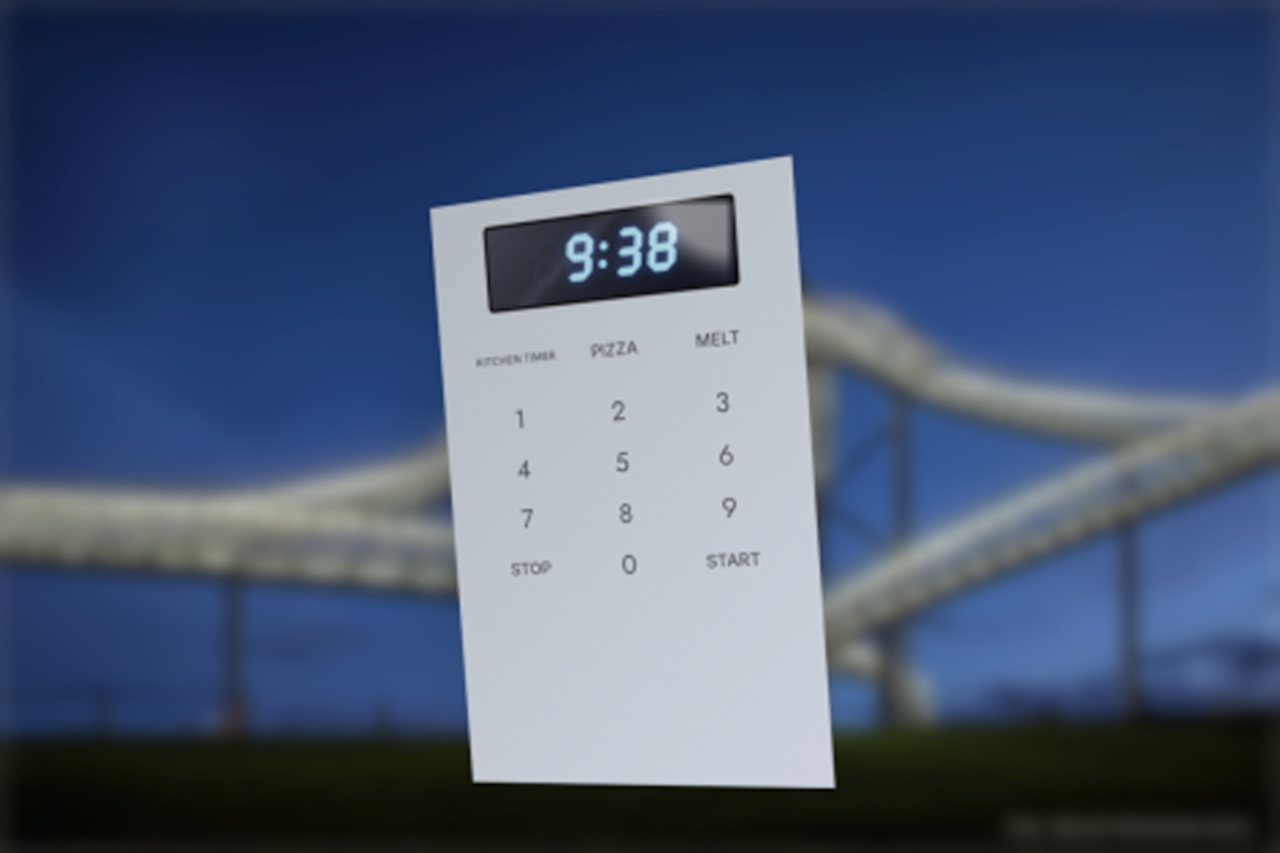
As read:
9.38
